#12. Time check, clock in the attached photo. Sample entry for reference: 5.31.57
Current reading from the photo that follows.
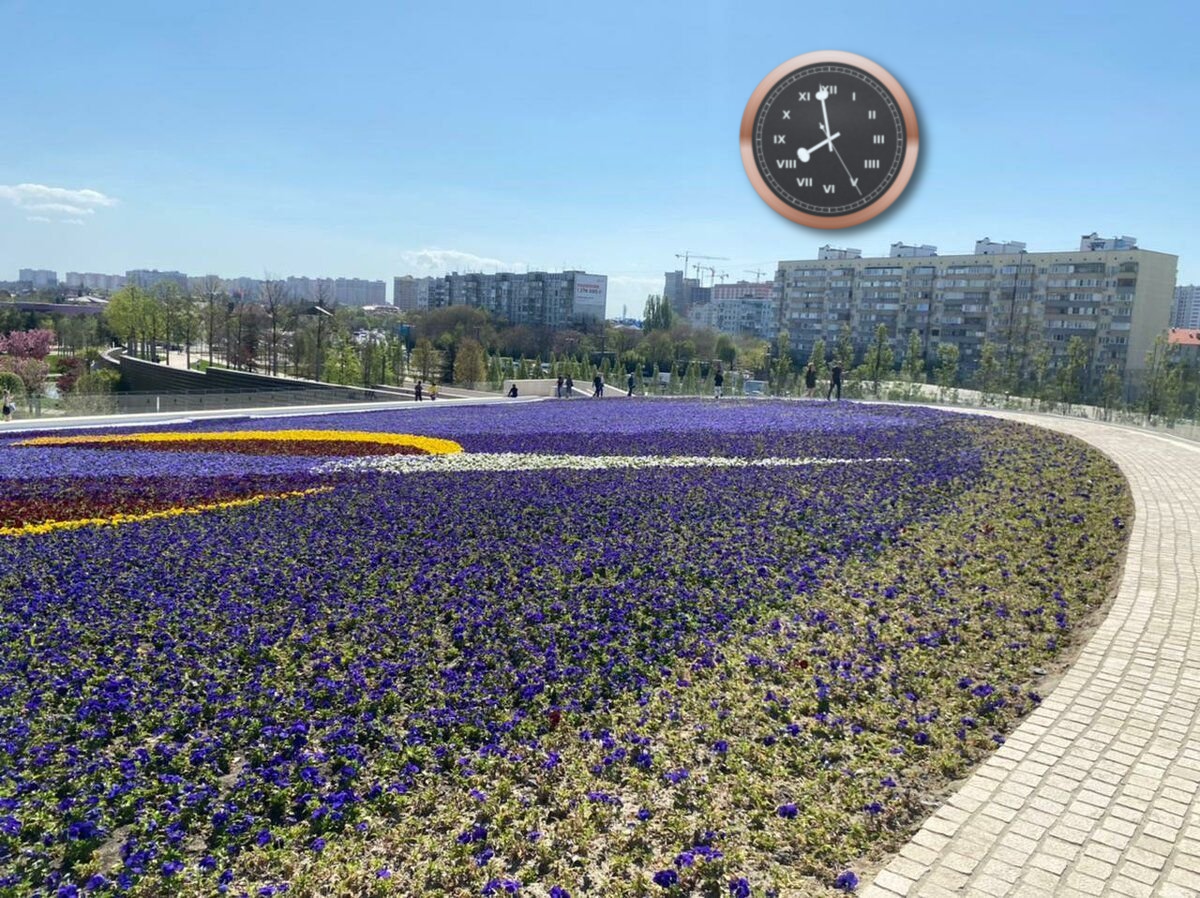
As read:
7.58.25
